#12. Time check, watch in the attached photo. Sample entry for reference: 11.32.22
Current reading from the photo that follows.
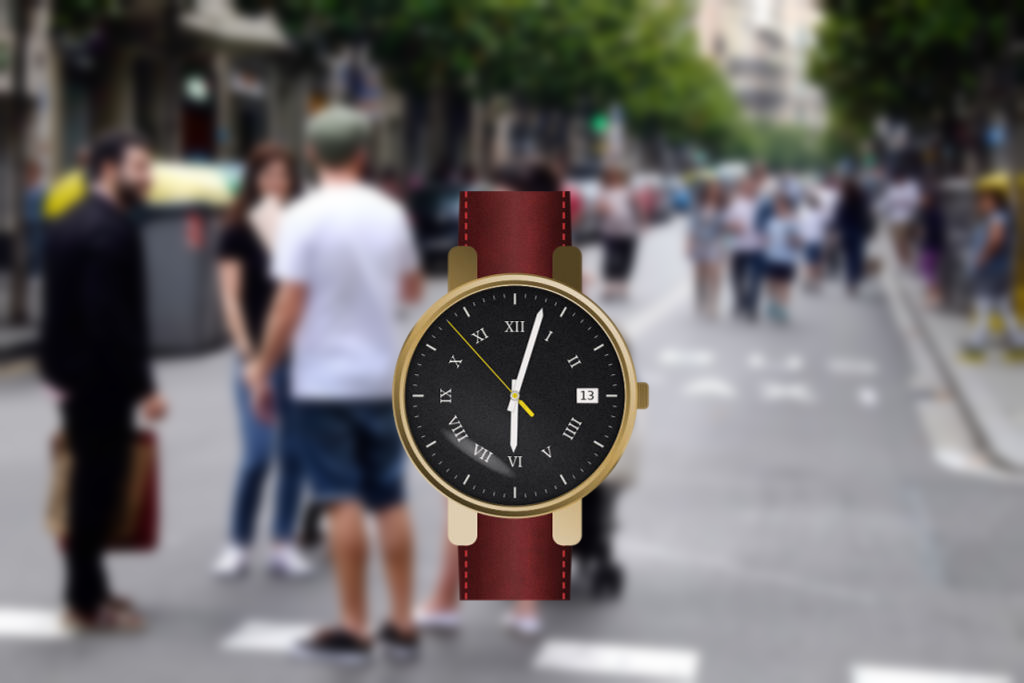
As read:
6.02.53
